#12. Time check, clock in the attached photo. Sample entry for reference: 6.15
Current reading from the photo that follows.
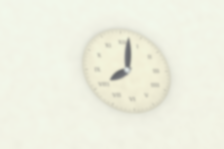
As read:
8.02
